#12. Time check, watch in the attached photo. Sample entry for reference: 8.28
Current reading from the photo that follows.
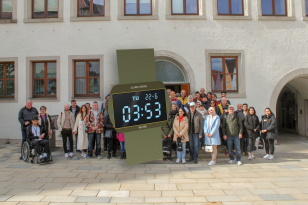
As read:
3.53
